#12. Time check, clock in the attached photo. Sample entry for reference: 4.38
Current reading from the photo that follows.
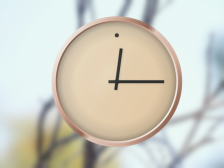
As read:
12.15
